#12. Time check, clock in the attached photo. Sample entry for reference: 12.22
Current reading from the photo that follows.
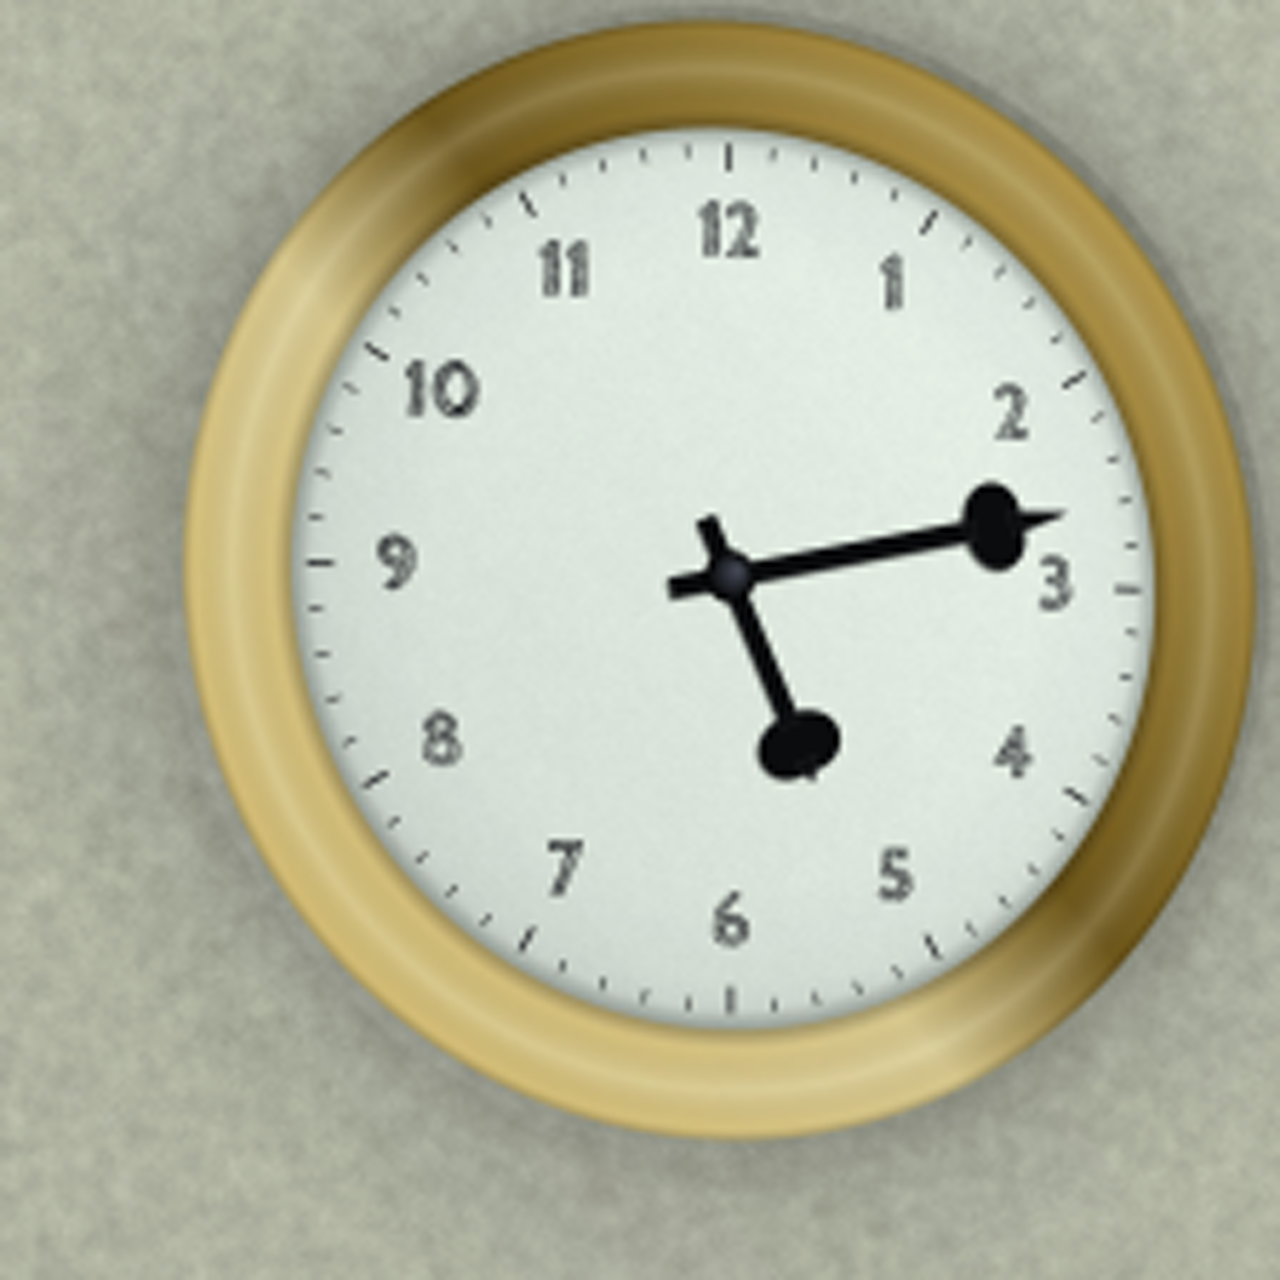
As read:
5.13
